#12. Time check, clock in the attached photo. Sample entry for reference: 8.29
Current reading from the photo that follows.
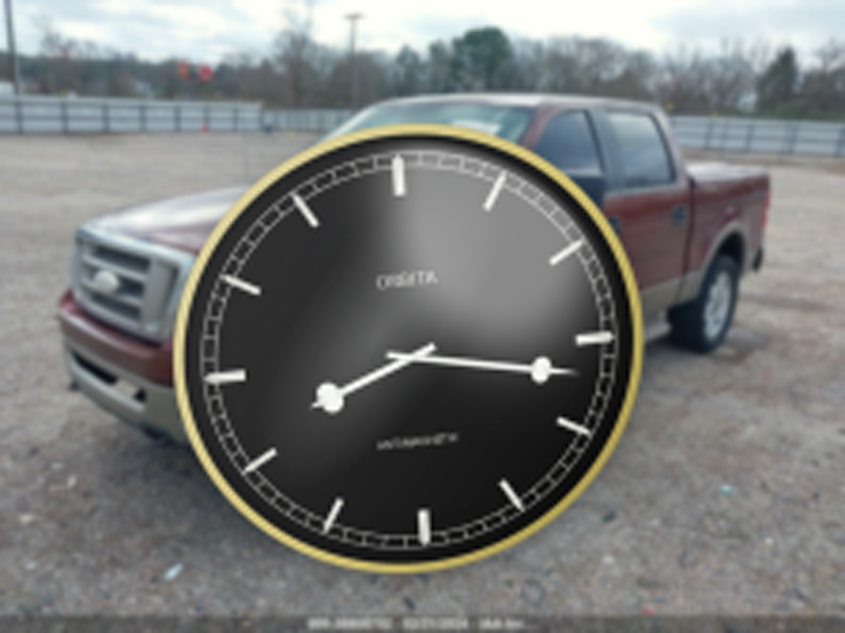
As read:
8.17
